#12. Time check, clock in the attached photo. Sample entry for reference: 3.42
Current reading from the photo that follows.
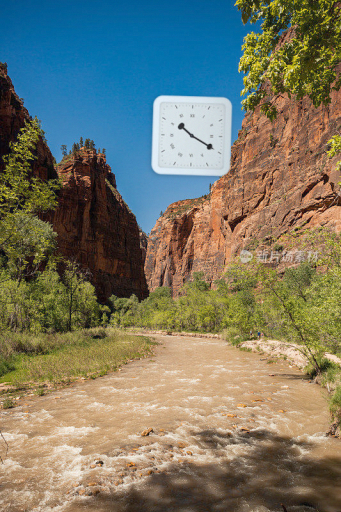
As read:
10.20
